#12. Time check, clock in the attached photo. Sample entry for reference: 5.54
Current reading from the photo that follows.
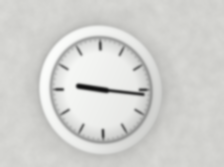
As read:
9.16
